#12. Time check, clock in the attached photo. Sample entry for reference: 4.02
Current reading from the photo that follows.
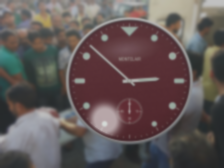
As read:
2.52
